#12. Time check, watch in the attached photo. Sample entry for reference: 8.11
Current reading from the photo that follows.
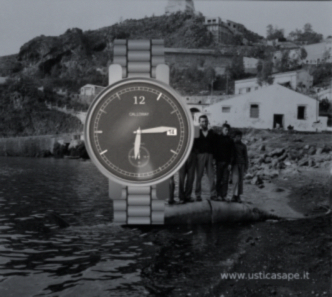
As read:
6.14
